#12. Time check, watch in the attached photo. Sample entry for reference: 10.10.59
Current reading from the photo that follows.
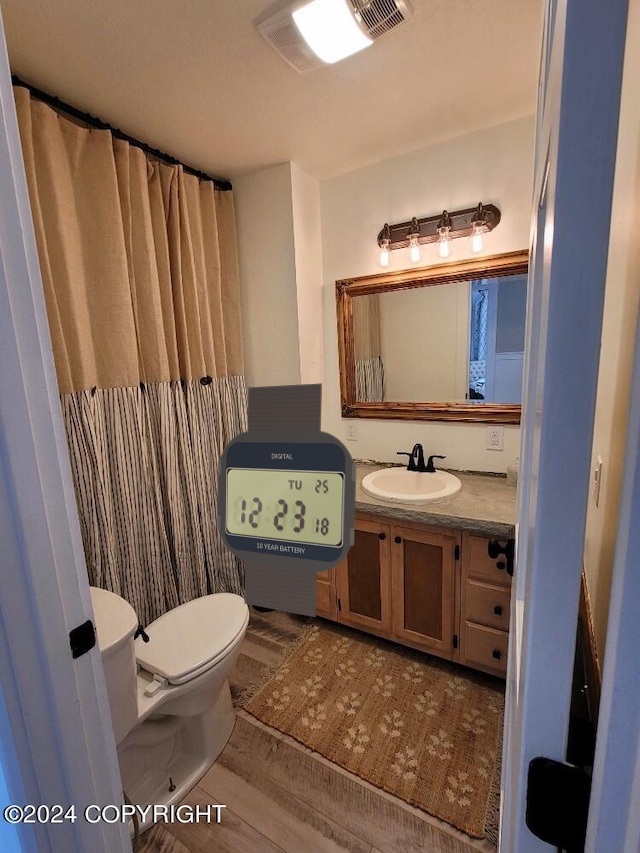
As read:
12.23.18
